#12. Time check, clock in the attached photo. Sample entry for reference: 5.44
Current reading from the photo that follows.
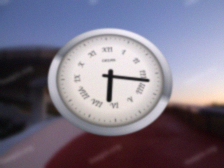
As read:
6.17
